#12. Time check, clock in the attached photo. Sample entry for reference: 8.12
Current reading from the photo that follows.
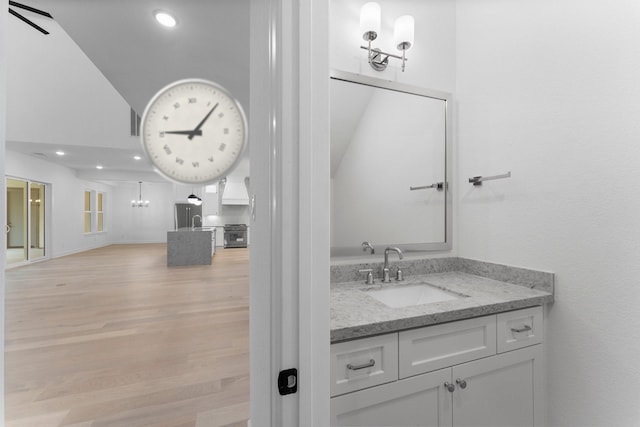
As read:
9.07
